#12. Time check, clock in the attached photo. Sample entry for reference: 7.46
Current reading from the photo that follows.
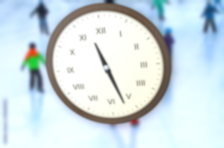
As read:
11.27
